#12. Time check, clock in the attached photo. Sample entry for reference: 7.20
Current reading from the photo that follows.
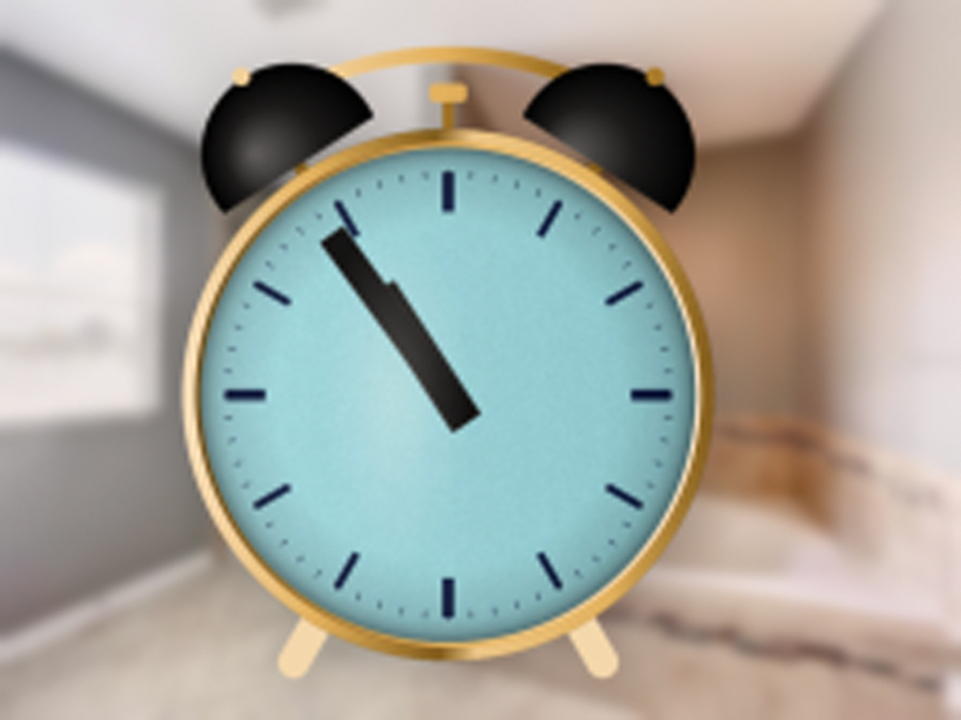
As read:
10.54
